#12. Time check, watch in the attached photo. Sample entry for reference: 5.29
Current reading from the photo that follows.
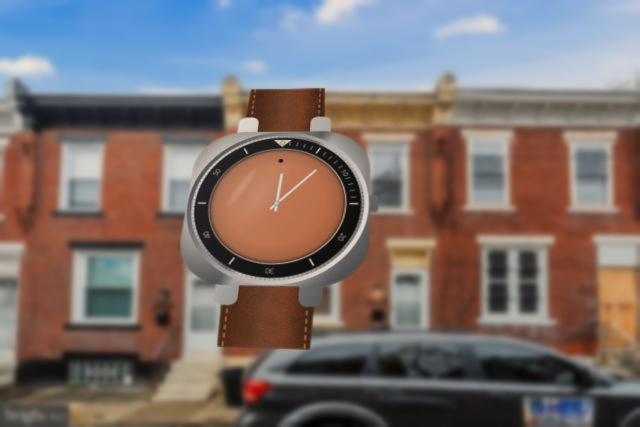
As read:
12.07
